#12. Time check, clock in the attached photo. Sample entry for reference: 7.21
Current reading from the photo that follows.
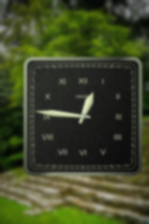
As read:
12.46
